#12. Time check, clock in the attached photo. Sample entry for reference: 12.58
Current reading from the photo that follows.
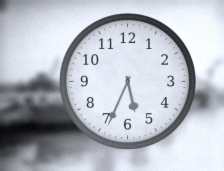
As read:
5.34
